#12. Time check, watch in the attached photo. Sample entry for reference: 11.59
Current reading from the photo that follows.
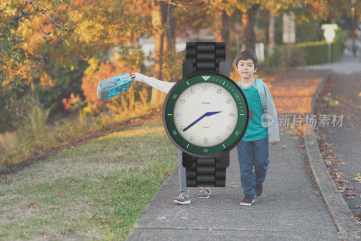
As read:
2.39
